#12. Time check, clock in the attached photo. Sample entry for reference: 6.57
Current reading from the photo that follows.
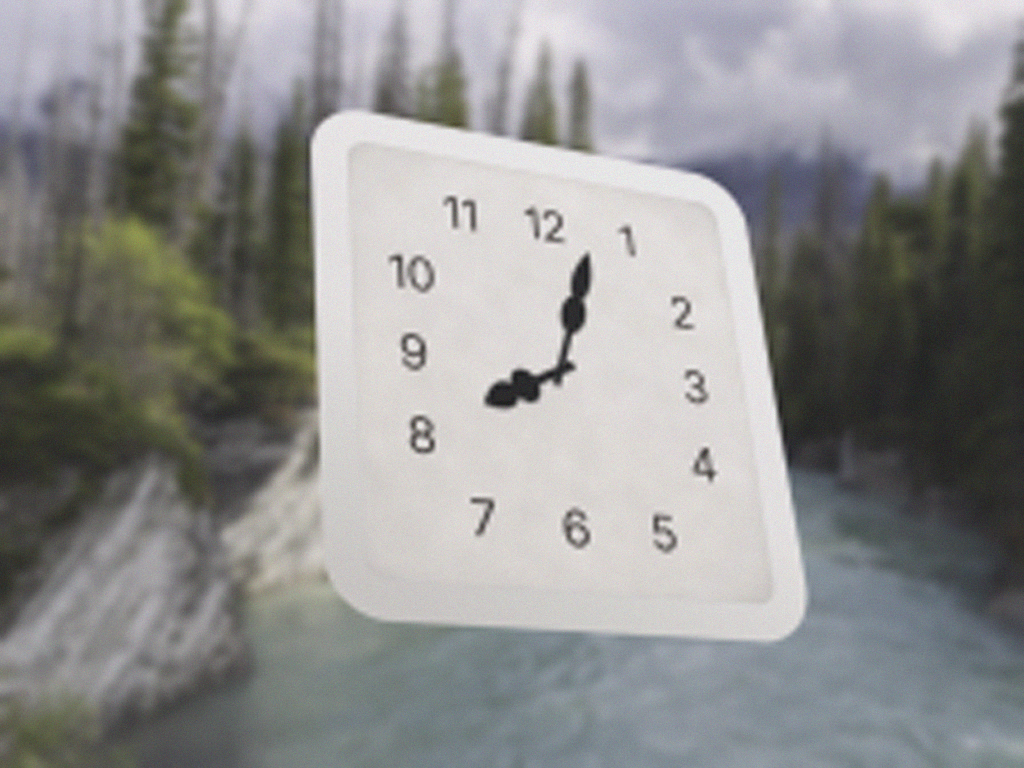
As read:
8.03
